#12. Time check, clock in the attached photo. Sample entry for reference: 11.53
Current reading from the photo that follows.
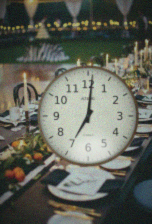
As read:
7.01
